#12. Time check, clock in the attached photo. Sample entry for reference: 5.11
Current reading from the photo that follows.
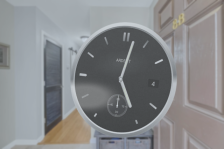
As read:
5.02
